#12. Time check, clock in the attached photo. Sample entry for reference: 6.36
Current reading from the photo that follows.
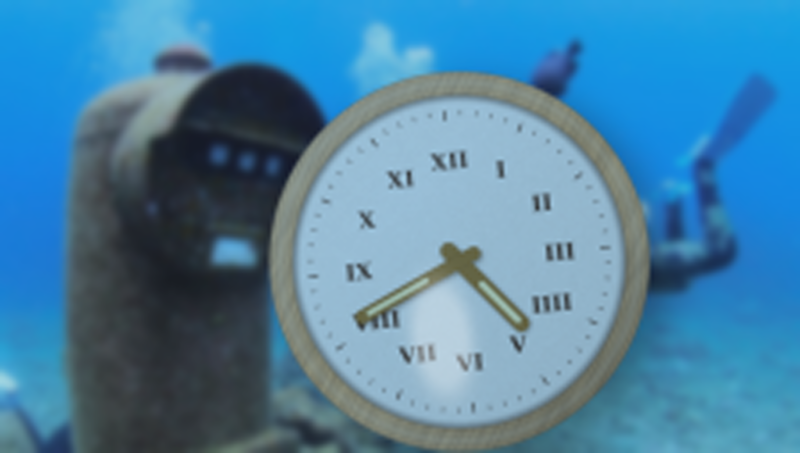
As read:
4.41
